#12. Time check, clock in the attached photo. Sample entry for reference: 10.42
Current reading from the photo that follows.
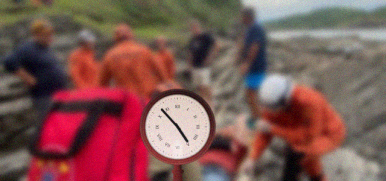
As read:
4.53
